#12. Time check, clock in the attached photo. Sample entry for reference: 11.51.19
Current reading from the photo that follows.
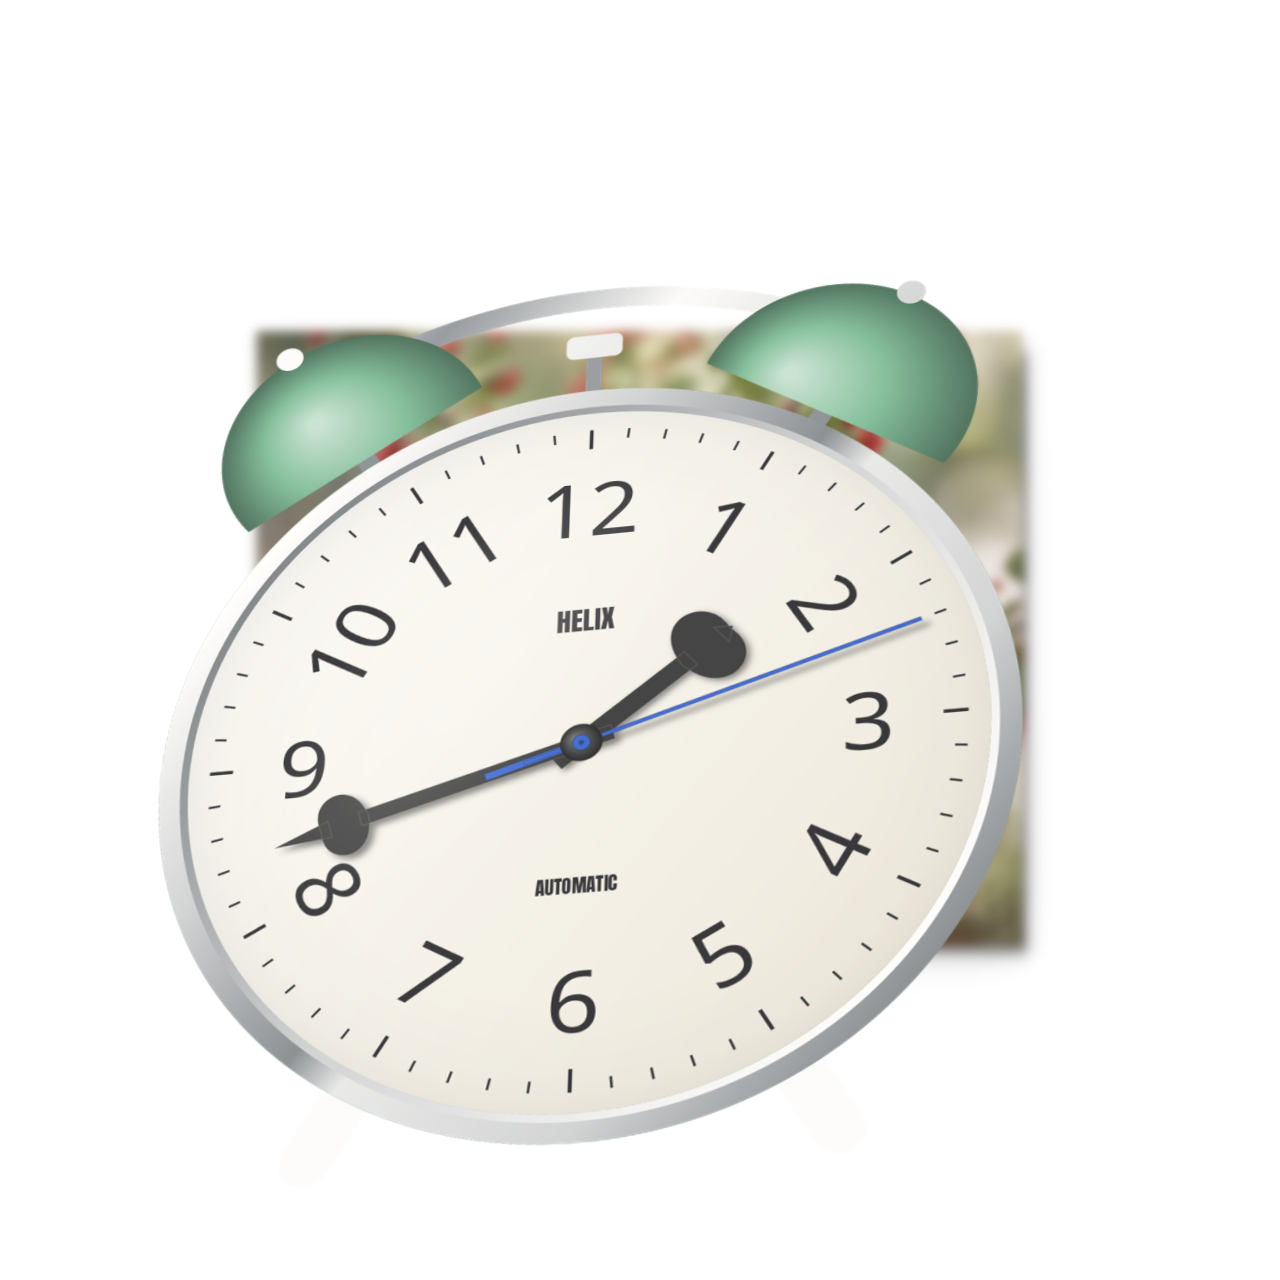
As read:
1.42.12
